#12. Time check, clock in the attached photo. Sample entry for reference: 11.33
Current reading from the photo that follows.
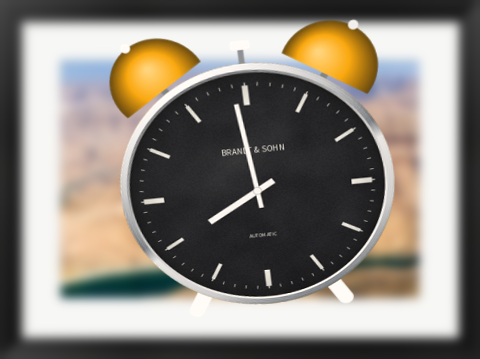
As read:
7.59
